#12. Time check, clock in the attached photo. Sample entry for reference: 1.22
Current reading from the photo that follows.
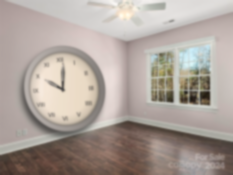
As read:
10.01
